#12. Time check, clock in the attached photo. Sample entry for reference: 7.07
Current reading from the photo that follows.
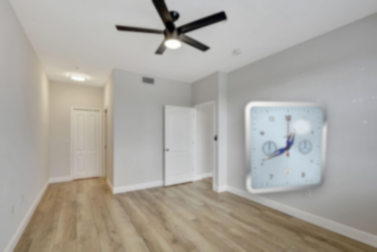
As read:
12.41
